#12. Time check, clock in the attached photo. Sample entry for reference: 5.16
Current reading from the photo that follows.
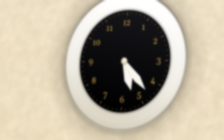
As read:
5.23
